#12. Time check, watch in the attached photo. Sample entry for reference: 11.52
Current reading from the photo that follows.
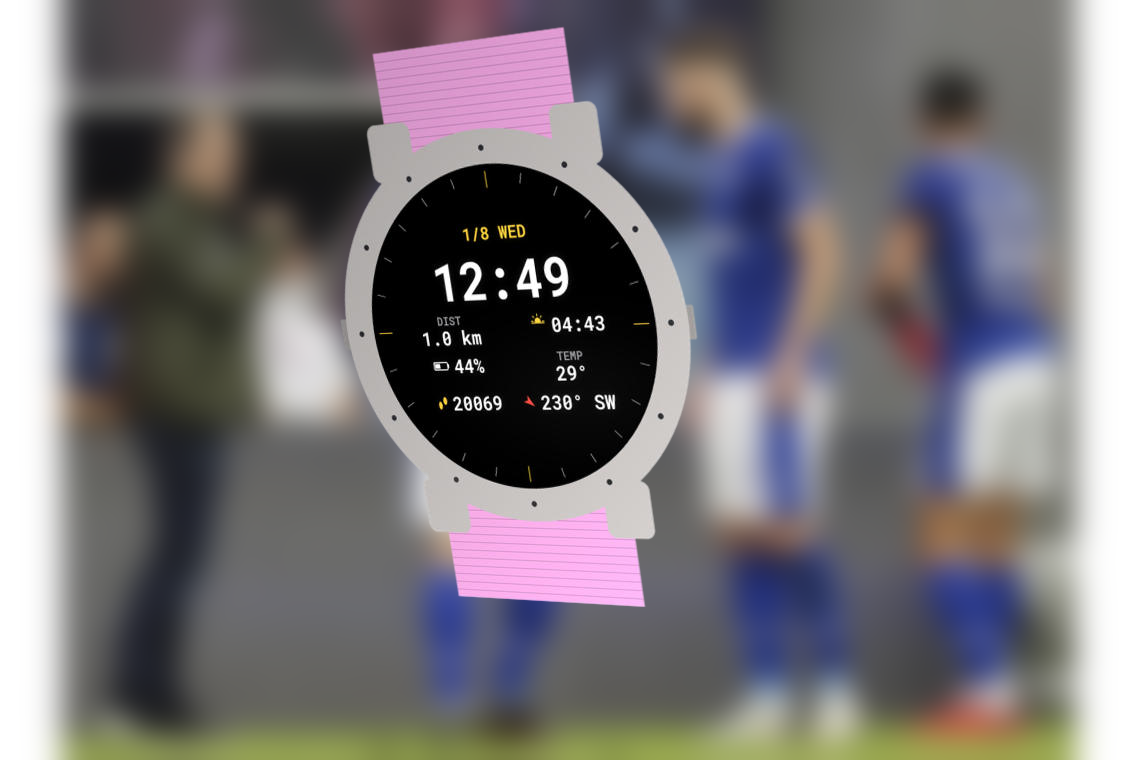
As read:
12.49
